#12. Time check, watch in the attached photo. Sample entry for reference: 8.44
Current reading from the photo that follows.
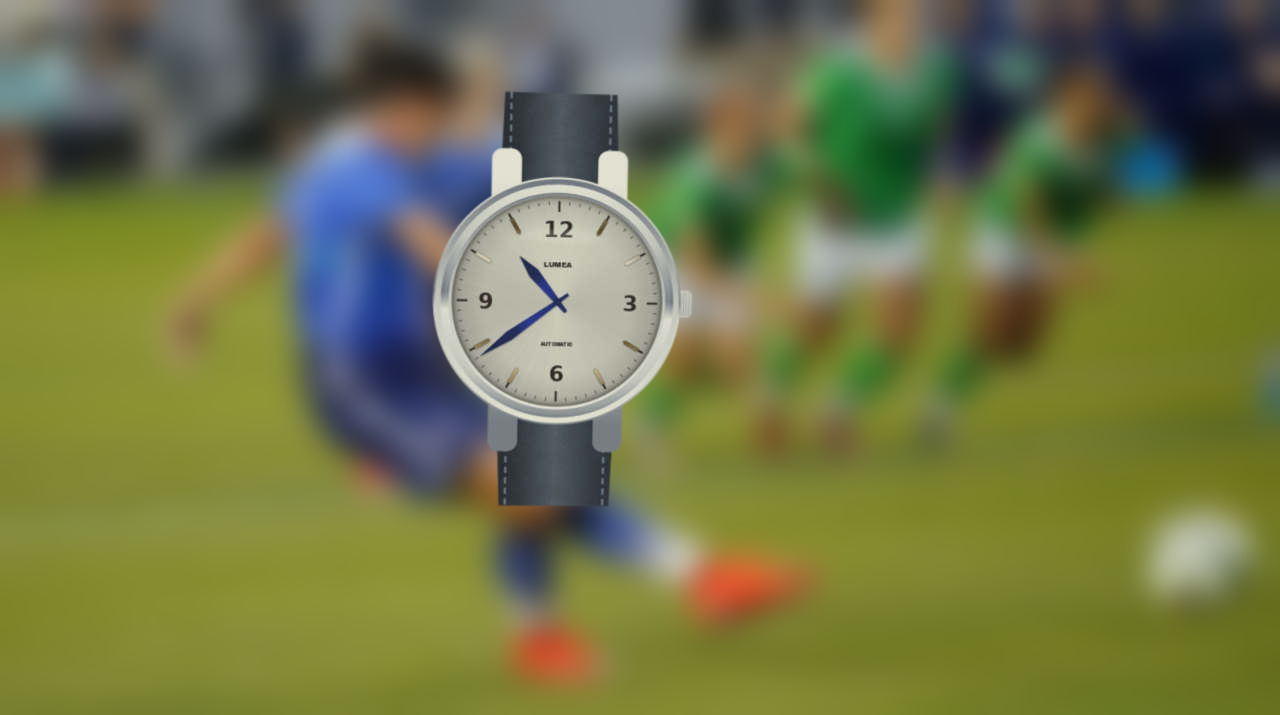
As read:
10.39
